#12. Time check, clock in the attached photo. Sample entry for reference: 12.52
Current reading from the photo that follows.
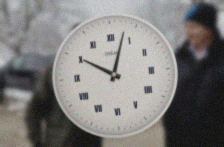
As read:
10.03
